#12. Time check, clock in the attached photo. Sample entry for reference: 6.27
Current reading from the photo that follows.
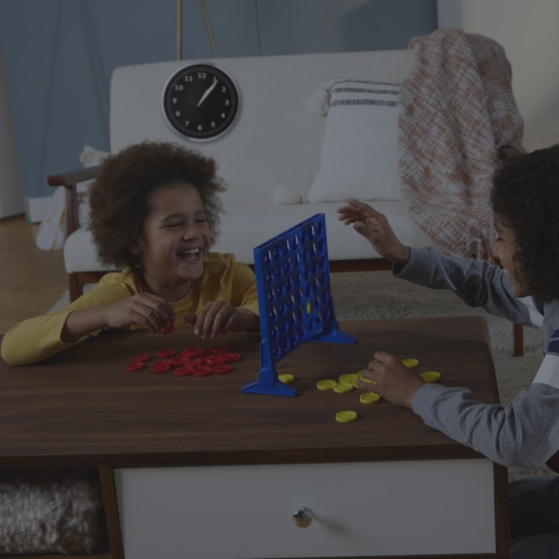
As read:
1.06
